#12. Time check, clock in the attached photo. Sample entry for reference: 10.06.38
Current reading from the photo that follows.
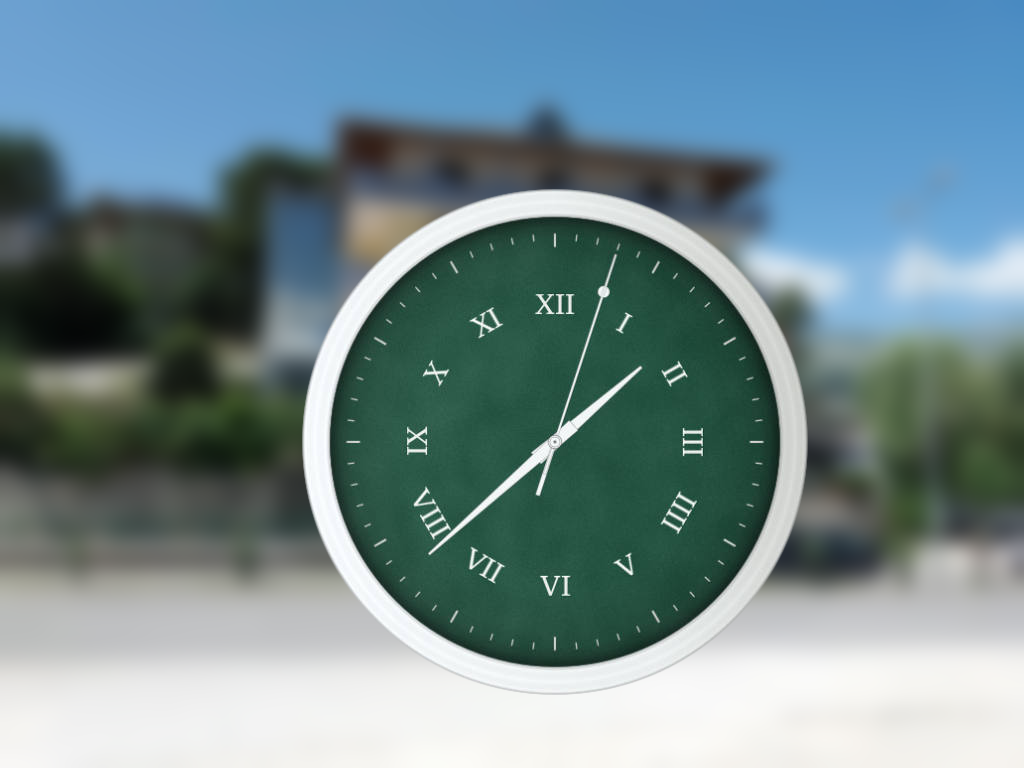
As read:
1.38.03
